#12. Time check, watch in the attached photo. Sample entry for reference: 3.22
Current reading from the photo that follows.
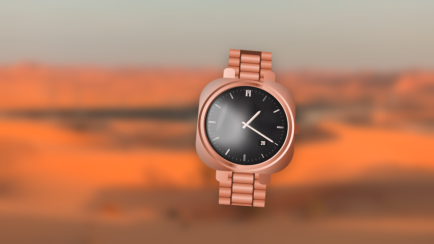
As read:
1.20
